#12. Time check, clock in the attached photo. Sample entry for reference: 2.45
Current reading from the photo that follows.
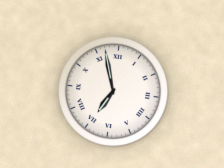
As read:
6.57
